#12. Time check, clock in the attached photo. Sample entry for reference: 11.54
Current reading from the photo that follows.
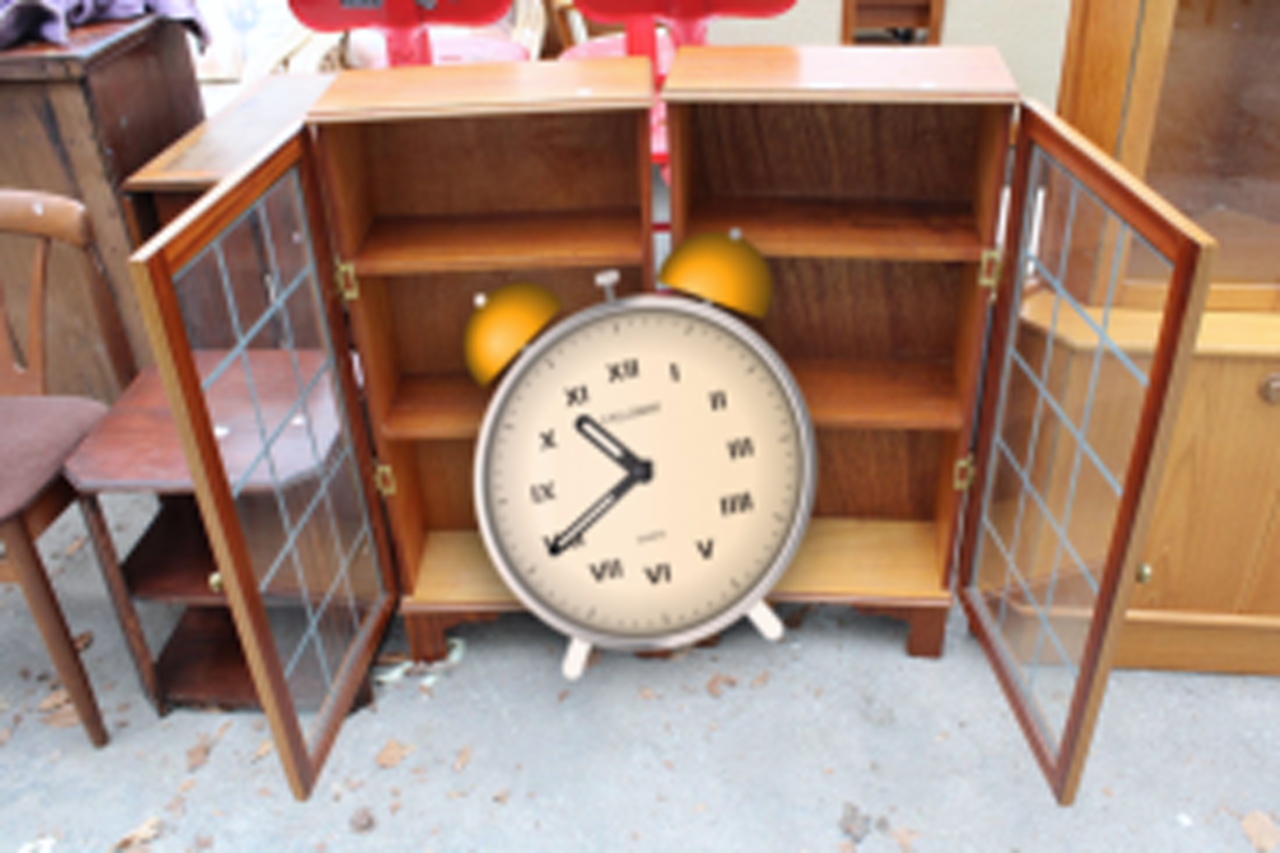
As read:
10.40
